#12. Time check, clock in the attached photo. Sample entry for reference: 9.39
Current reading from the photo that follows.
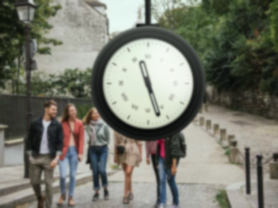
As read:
11.27
